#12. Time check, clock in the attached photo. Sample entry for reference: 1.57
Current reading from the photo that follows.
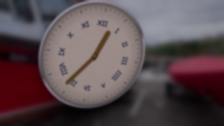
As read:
12.36
